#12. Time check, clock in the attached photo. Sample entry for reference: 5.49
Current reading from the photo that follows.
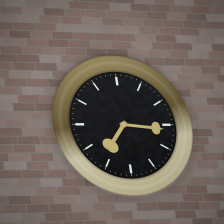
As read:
7.16
